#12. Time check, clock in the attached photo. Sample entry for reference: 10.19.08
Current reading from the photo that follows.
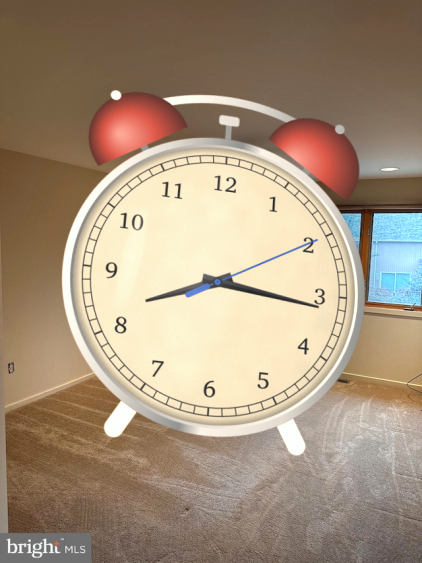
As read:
8.16.10
